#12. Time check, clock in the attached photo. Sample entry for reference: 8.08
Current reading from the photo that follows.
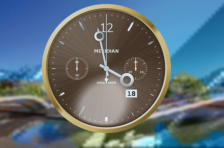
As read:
3.58
